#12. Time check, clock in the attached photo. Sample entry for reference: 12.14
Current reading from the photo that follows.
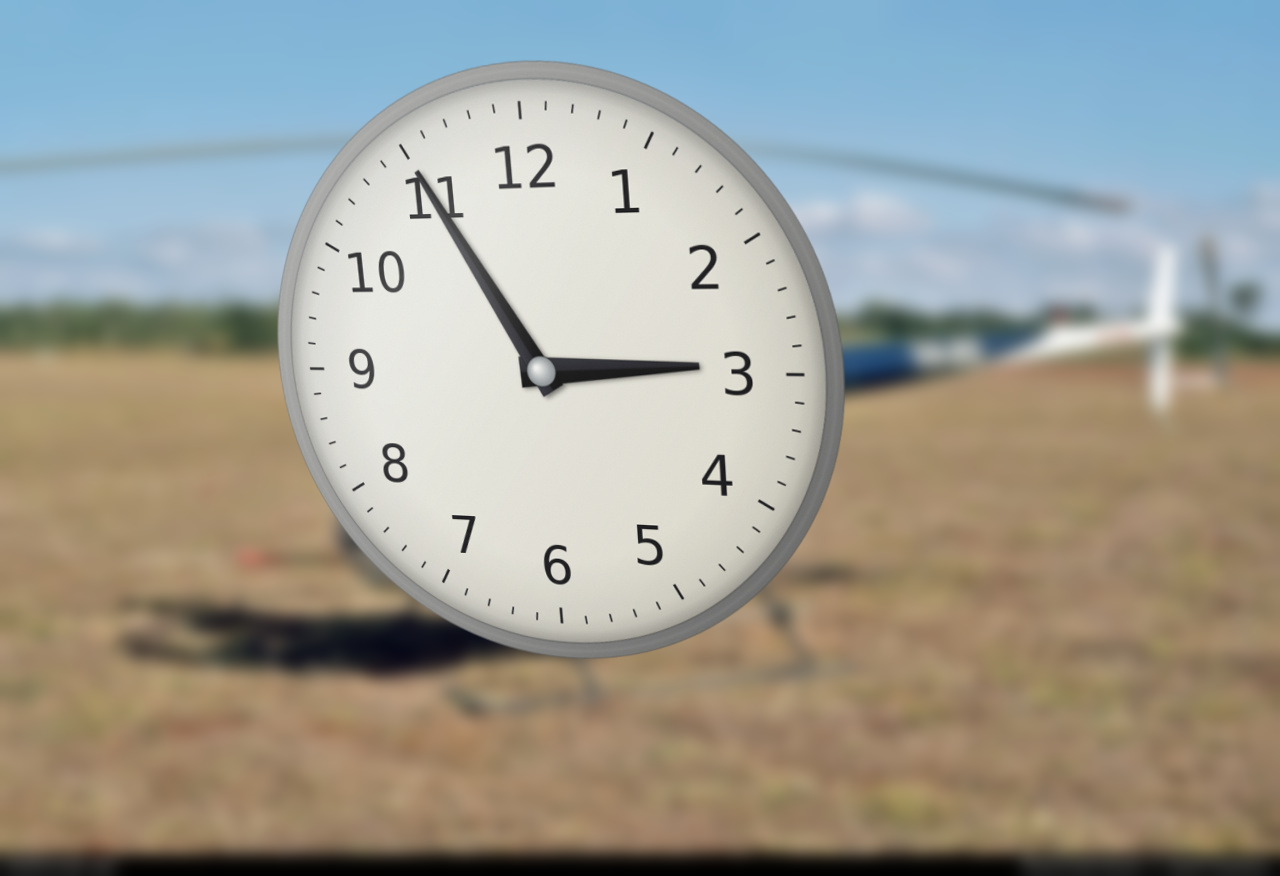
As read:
2.55
